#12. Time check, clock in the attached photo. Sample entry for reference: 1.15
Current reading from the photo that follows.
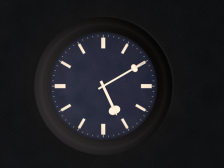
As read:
5.10
